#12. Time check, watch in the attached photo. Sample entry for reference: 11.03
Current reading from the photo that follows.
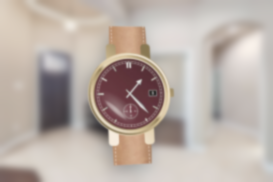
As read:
1.23
